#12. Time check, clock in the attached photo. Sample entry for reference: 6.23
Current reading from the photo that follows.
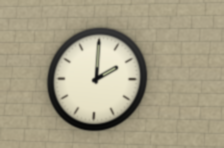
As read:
2.00
